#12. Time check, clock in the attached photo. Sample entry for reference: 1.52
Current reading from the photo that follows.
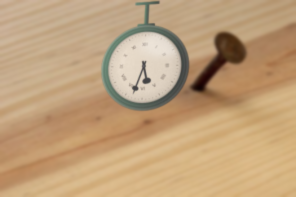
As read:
5.33
